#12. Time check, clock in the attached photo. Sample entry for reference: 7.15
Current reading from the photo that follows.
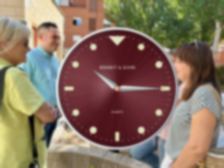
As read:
10.15
